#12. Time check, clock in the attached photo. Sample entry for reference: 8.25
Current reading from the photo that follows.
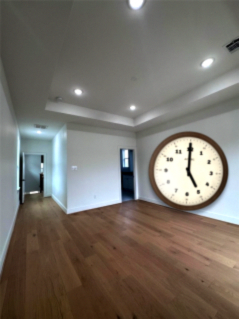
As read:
5.00
